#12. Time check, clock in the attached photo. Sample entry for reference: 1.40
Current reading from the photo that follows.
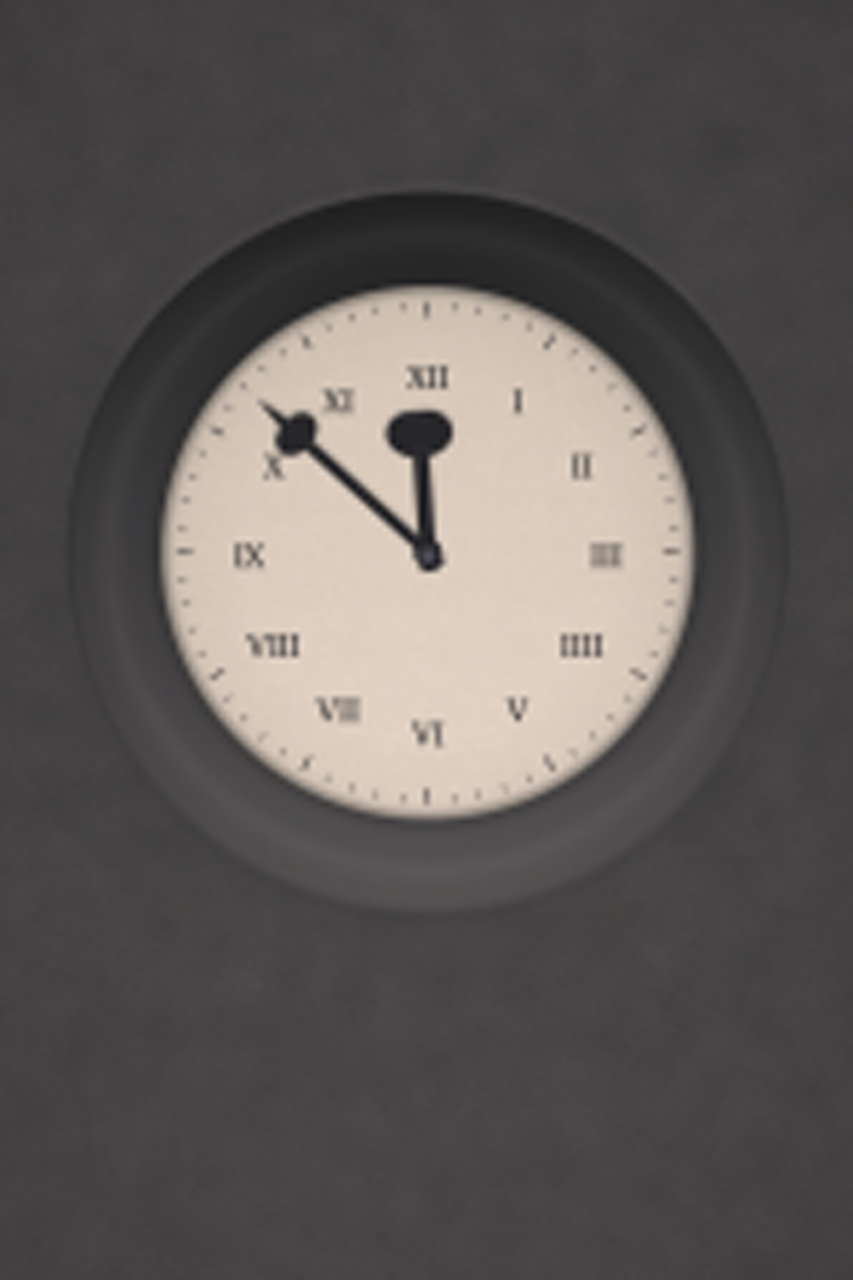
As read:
11.52
